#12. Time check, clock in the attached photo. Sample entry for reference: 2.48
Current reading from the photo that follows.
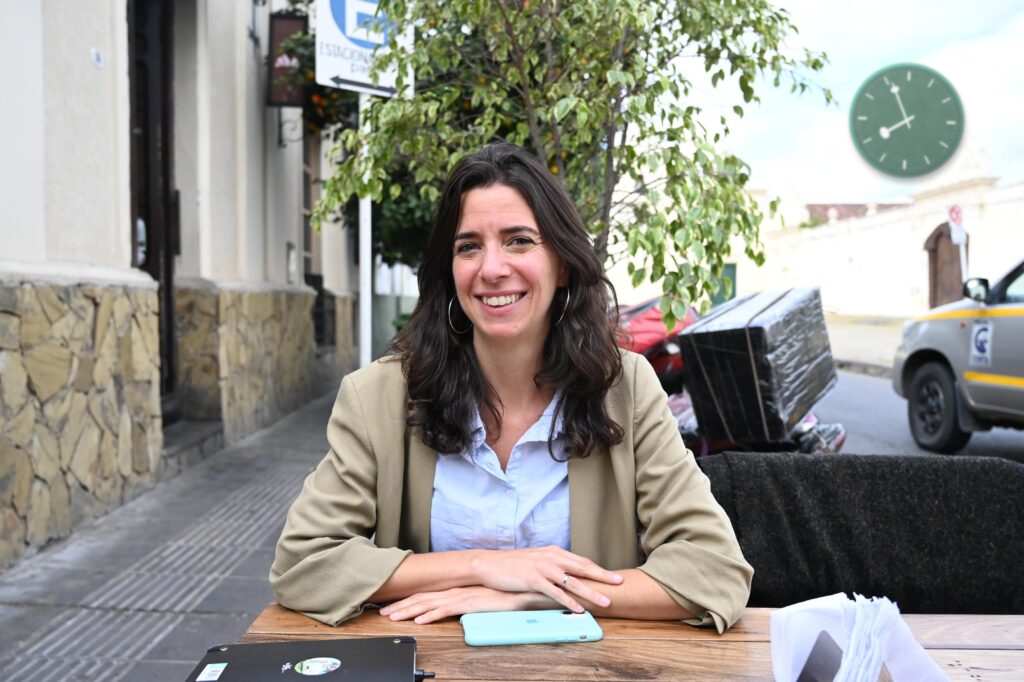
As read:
7.56
